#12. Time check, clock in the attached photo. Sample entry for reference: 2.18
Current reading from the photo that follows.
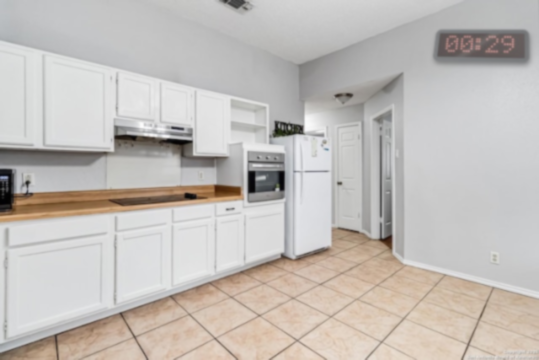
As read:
0.29
